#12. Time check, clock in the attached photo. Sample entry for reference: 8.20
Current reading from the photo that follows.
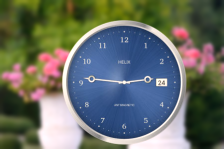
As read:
2.46
